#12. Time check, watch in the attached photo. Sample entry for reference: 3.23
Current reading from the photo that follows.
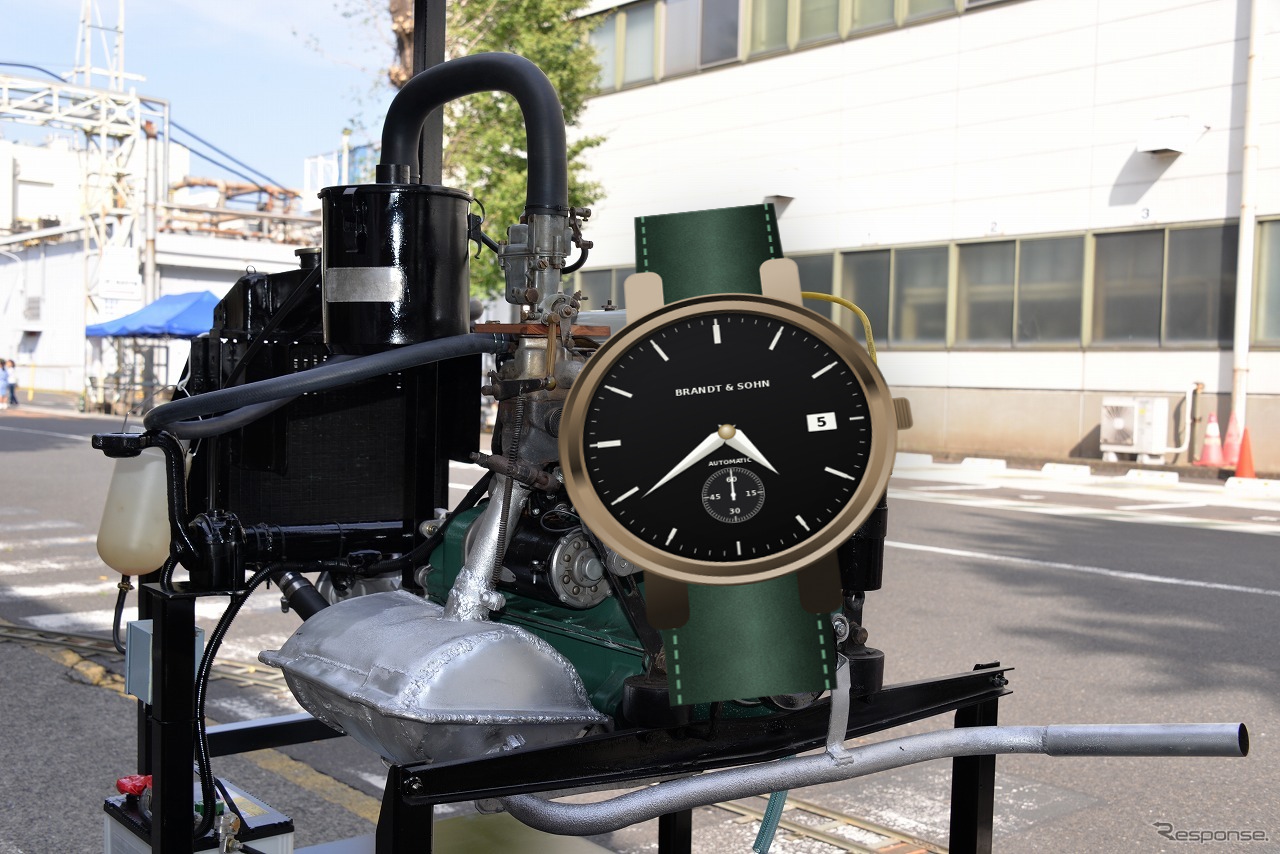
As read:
4.39
